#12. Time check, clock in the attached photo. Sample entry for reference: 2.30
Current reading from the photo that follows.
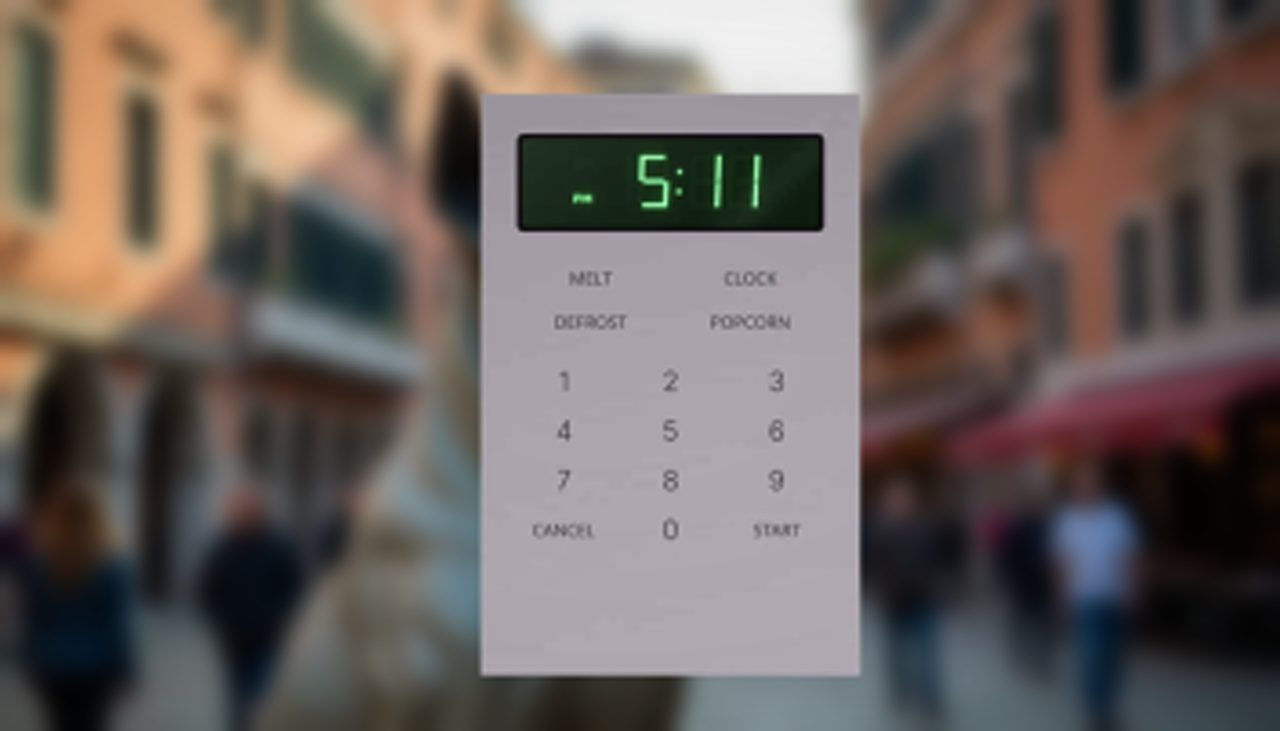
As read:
5.11
